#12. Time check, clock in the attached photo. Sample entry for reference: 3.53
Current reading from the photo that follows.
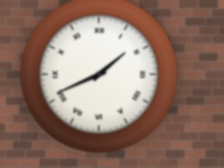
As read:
1.41
